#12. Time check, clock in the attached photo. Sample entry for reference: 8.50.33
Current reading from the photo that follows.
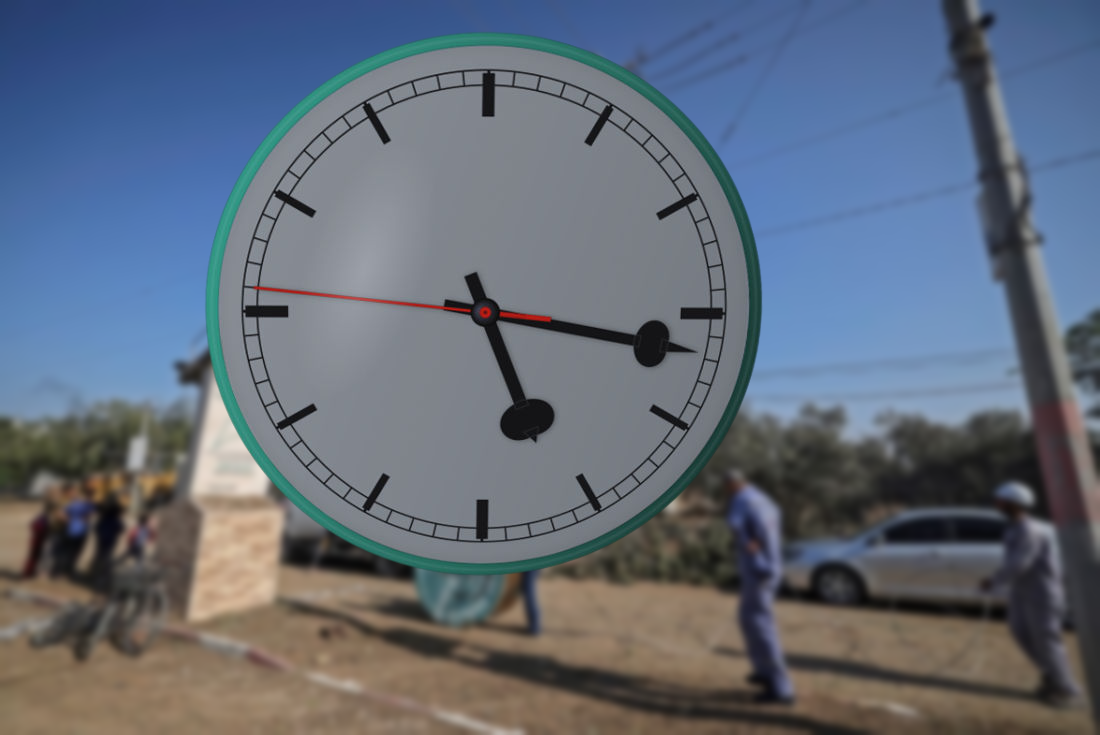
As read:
5.16.46
